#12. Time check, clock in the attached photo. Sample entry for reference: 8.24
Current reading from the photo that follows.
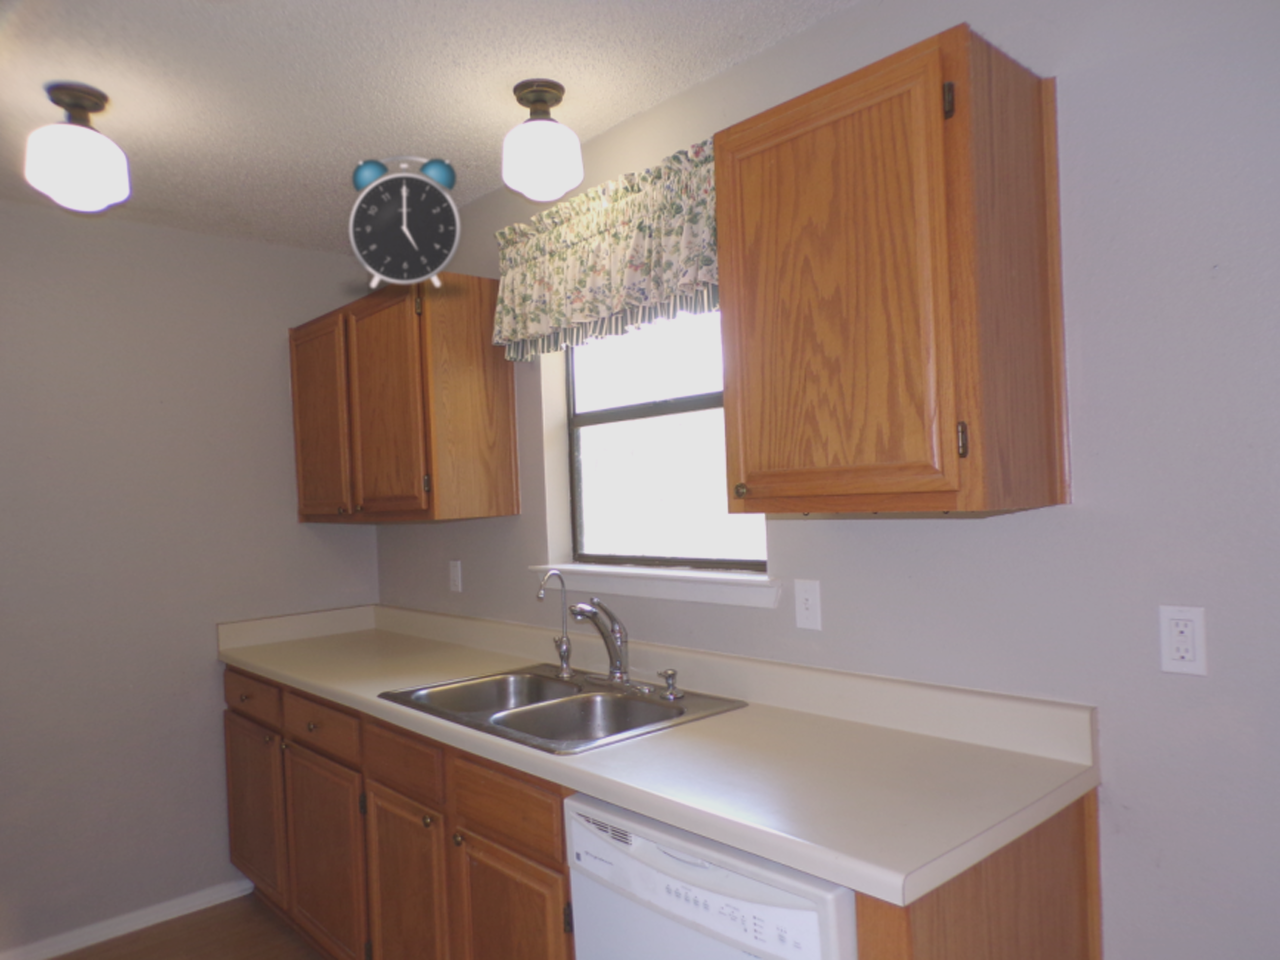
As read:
5.00
